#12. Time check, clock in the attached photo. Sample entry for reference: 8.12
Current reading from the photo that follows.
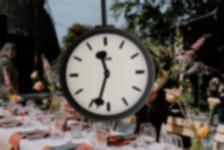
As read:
11.33
